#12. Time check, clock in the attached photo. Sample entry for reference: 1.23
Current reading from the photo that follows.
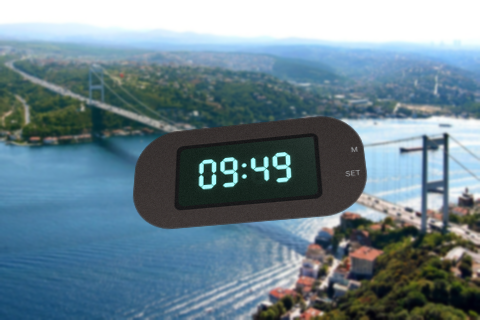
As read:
9.49
